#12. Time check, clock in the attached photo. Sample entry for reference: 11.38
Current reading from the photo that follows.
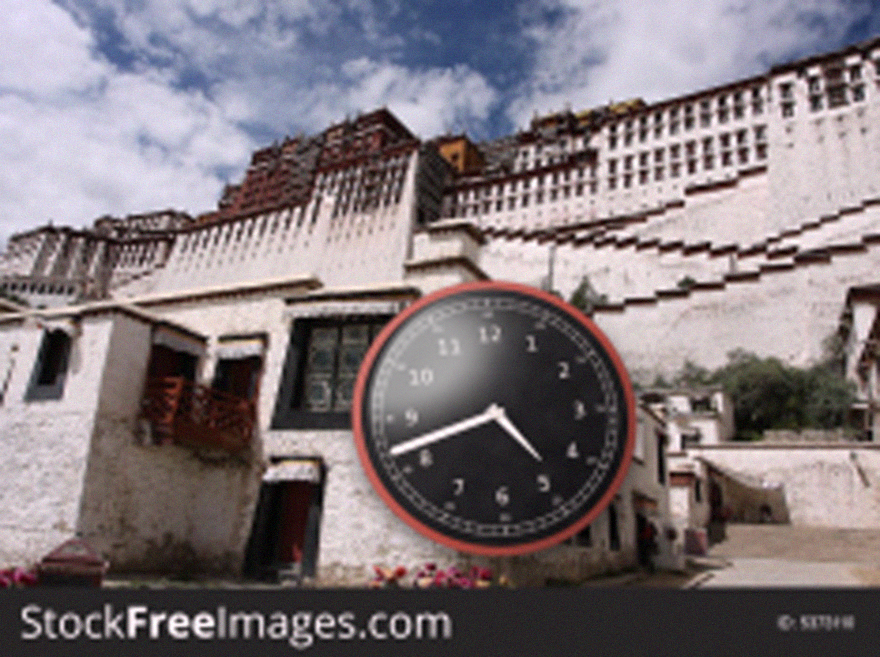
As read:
4.42
